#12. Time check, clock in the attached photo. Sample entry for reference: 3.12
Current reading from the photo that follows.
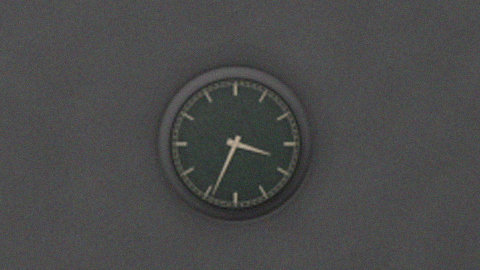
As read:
3.34
